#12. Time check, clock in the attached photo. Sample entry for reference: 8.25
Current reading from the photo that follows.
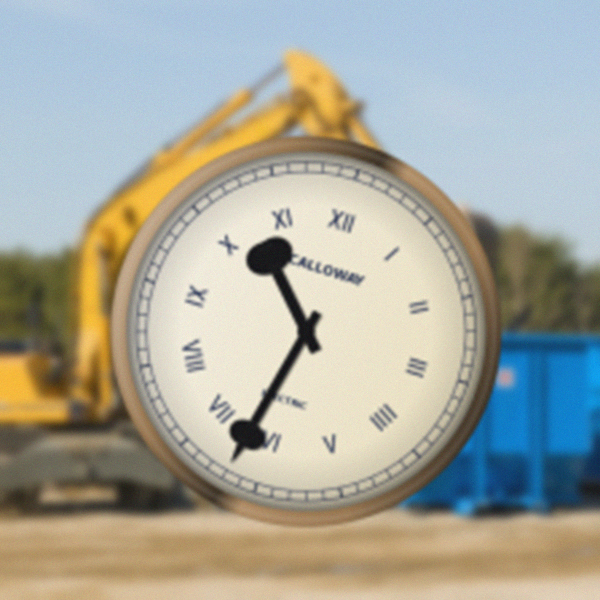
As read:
10.32
